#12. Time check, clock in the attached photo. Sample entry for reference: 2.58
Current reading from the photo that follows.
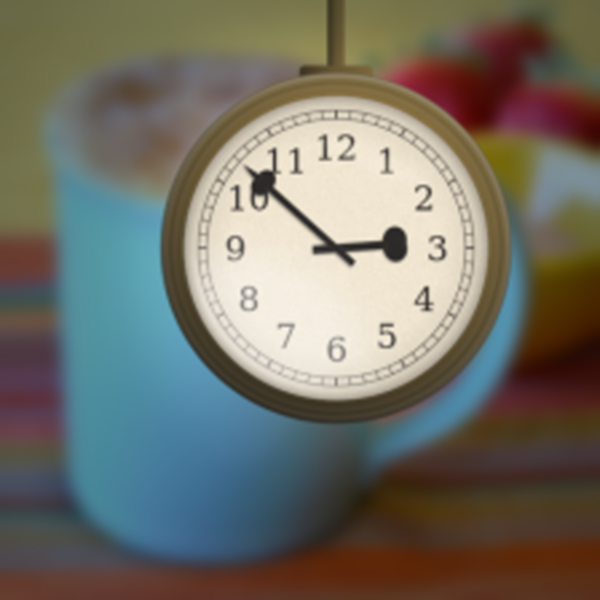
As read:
2.52
